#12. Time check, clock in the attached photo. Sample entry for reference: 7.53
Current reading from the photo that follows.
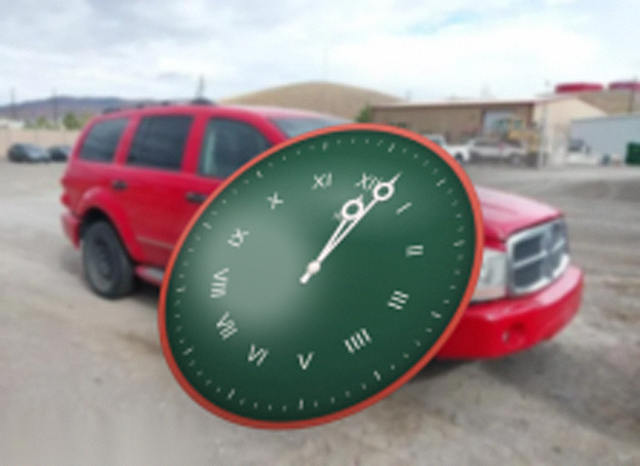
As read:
12.02
